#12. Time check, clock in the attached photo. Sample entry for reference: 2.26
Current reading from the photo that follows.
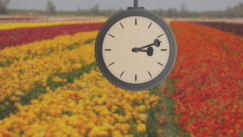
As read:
3.12
